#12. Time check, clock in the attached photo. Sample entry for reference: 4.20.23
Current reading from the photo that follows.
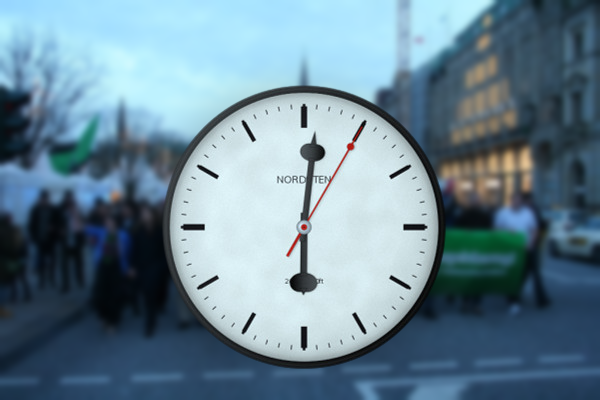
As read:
6.01.05
